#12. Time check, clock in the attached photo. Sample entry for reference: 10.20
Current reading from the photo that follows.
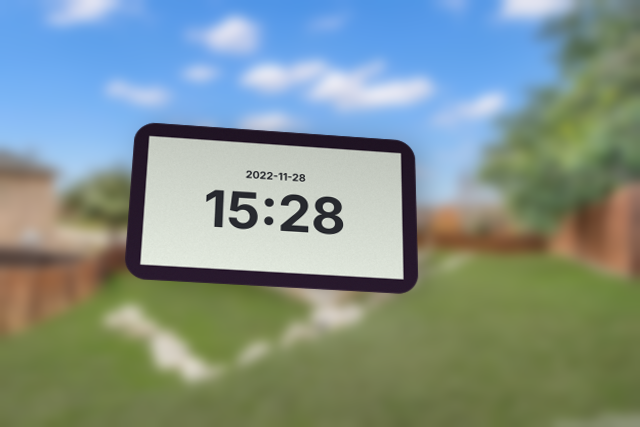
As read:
15.28
